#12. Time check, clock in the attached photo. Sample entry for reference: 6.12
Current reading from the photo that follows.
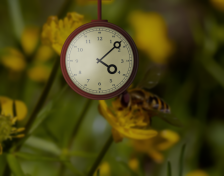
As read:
4.08
